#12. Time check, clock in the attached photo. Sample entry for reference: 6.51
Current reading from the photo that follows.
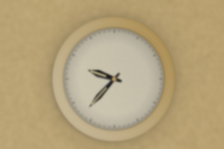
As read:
9.37
